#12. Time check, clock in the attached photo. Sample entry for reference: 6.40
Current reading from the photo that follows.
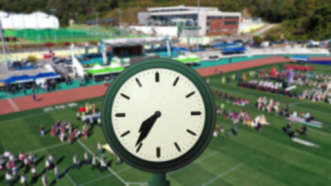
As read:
7.36
